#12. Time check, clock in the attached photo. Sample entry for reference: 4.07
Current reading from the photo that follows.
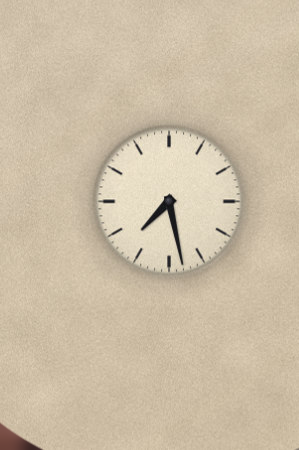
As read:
7.28
